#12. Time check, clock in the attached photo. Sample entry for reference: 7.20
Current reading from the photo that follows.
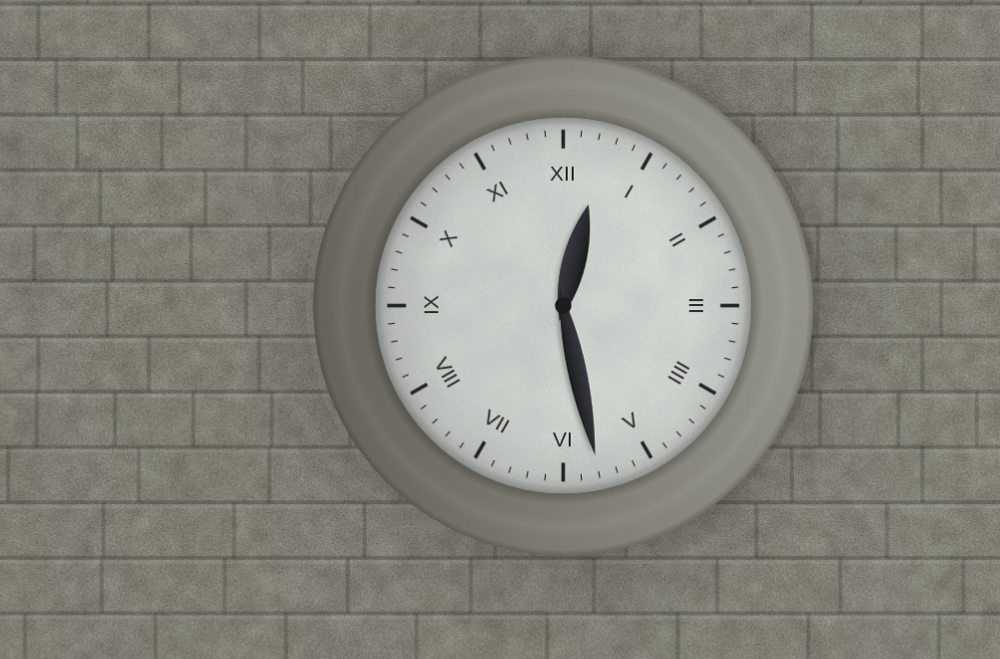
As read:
12.28
